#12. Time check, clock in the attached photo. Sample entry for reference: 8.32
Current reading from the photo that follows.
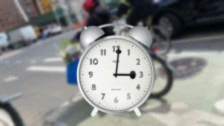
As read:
3.01
